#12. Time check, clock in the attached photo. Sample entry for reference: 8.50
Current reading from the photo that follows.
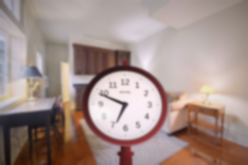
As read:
6.49
